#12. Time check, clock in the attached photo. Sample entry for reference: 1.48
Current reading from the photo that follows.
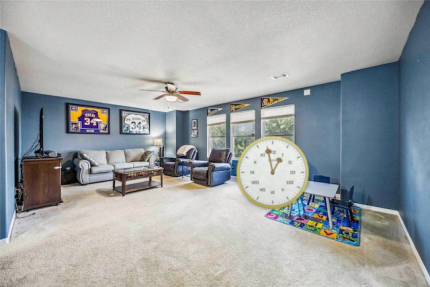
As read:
12.58
